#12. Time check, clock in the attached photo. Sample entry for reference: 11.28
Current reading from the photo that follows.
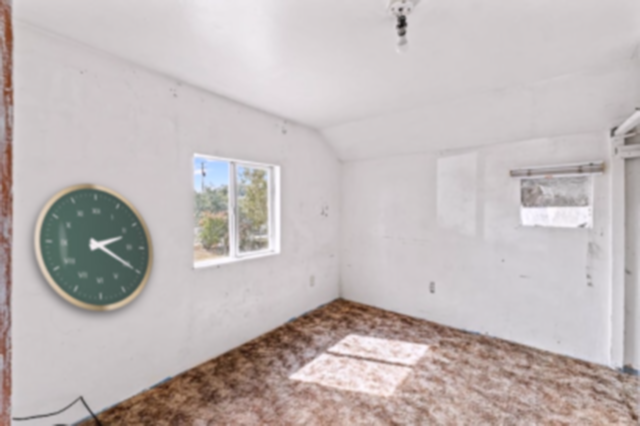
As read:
2.20
